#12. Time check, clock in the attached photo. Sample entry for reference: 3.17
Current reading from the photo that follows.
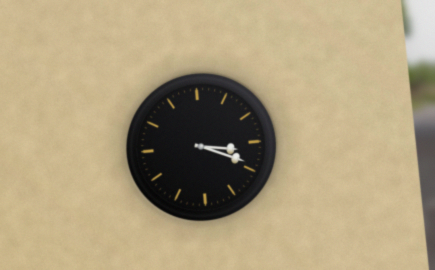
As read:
3.19
